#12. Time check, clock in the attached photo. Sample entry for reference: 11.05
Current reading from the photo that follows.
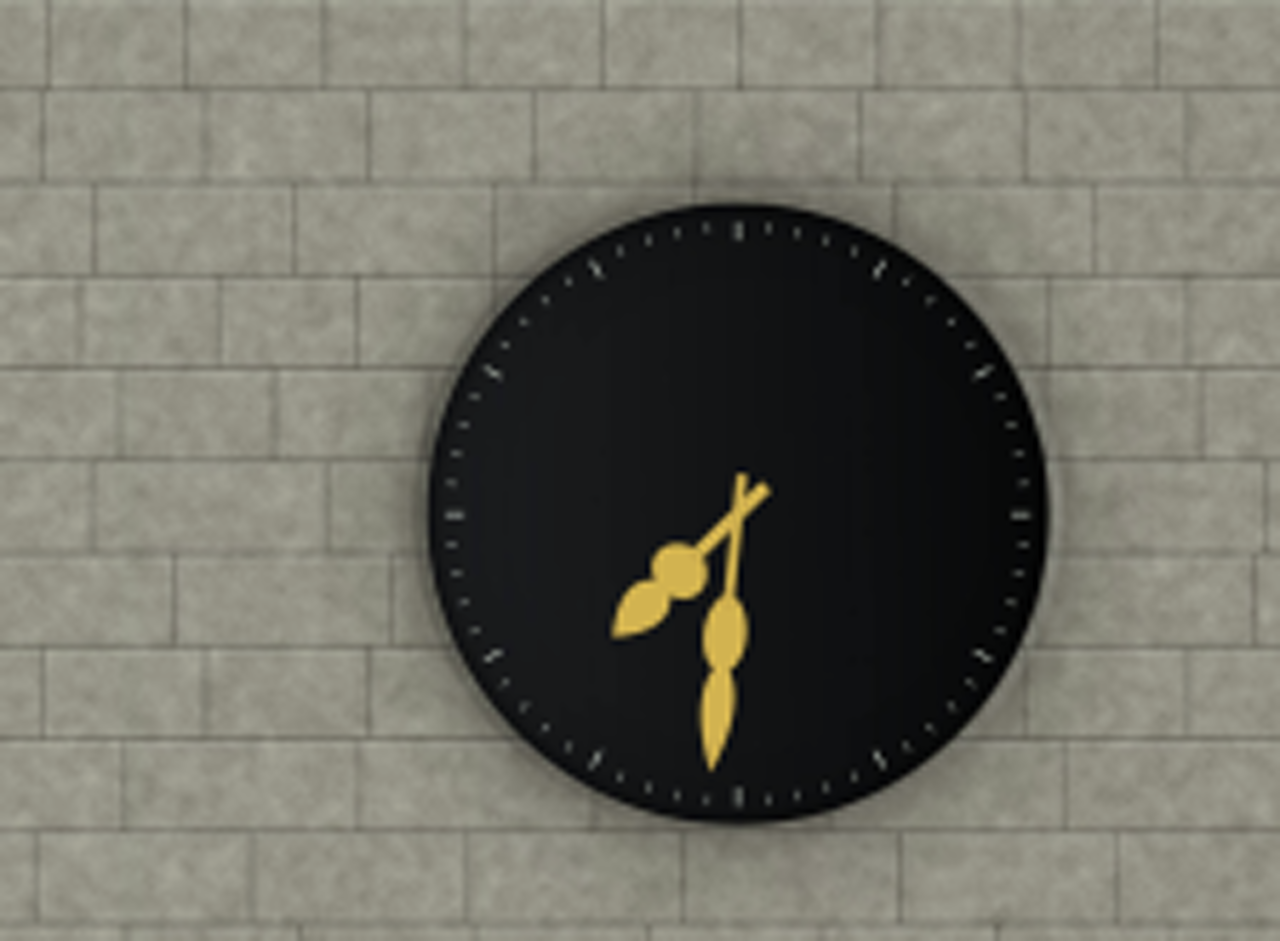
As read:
7.31
